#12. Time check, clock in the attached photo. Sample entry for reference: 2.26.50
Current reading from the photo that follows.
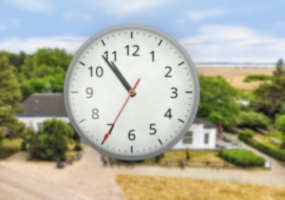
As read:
10.53.35
